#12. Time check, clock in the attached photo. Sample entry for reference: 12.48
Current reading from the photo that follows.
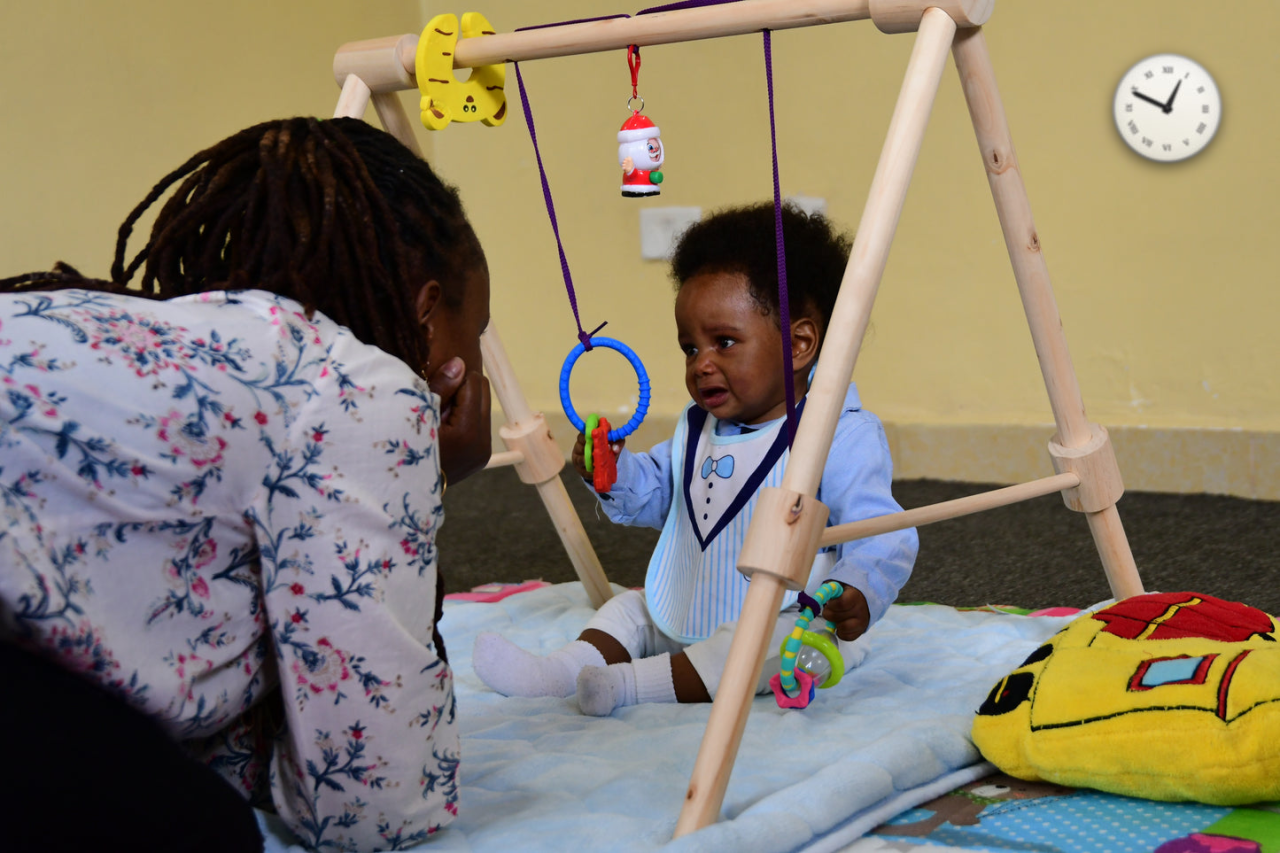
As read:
12.49
